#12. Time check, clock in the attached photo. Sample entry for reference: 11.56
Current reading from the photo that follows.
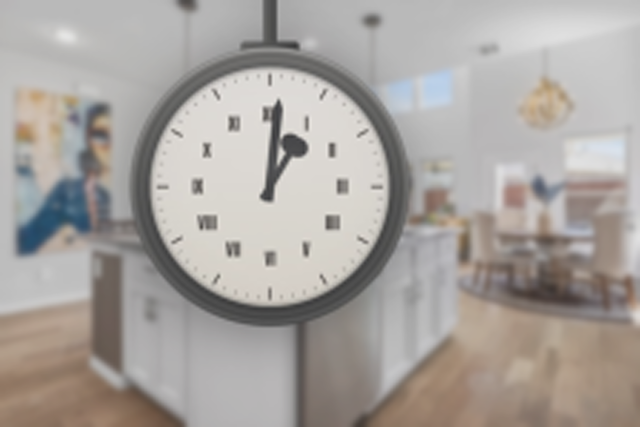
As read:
1.01
